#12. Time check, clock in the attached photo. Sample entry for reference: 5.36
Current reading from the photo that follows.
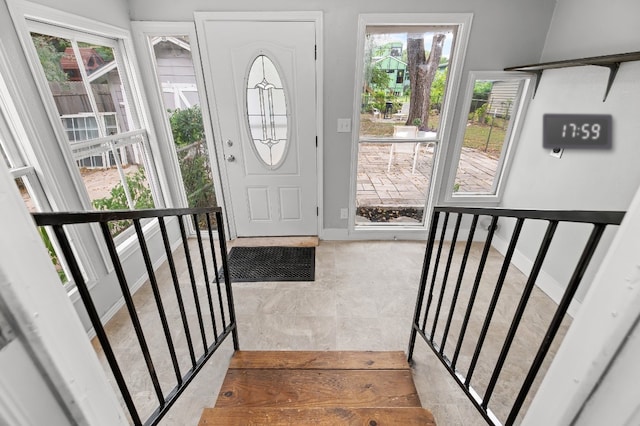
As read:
17.59
